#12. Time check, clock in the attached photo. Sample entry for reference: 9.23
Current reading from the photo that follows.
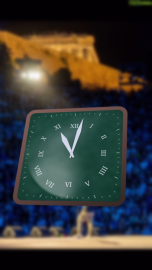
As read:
11.02
